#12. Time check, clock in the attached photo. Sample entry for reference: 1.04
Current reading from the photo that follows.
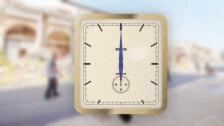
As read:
6.00
